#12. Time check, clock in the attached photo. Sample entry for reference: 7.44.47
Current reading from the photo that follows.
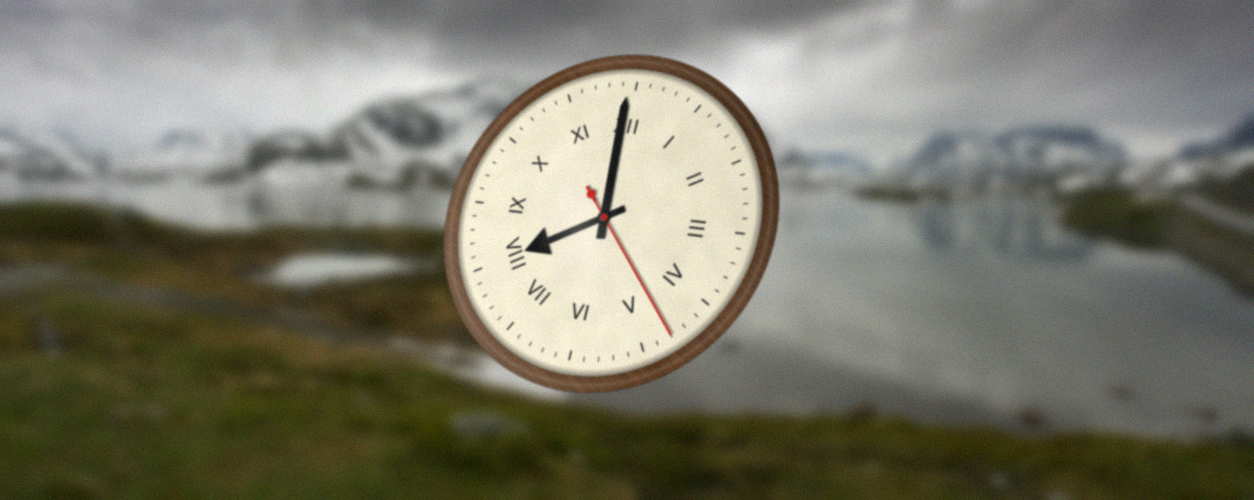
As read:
7.59.23
